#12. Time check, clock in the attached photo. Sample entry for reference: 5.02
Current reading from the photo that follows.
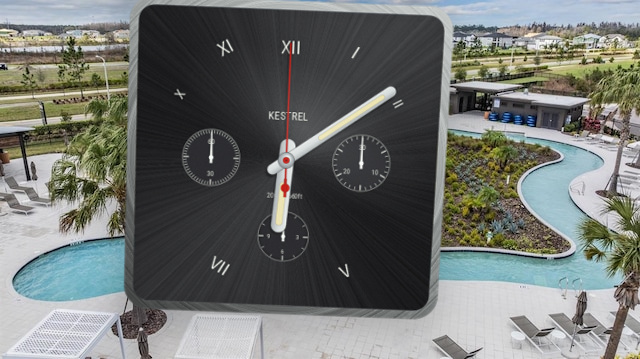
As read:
6.09
